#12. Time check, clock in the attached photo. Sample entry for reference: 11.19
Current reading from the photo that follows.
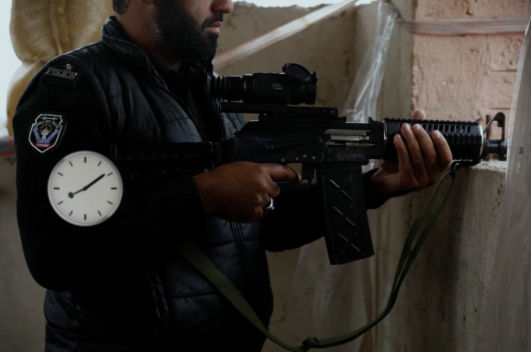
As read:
8.09
